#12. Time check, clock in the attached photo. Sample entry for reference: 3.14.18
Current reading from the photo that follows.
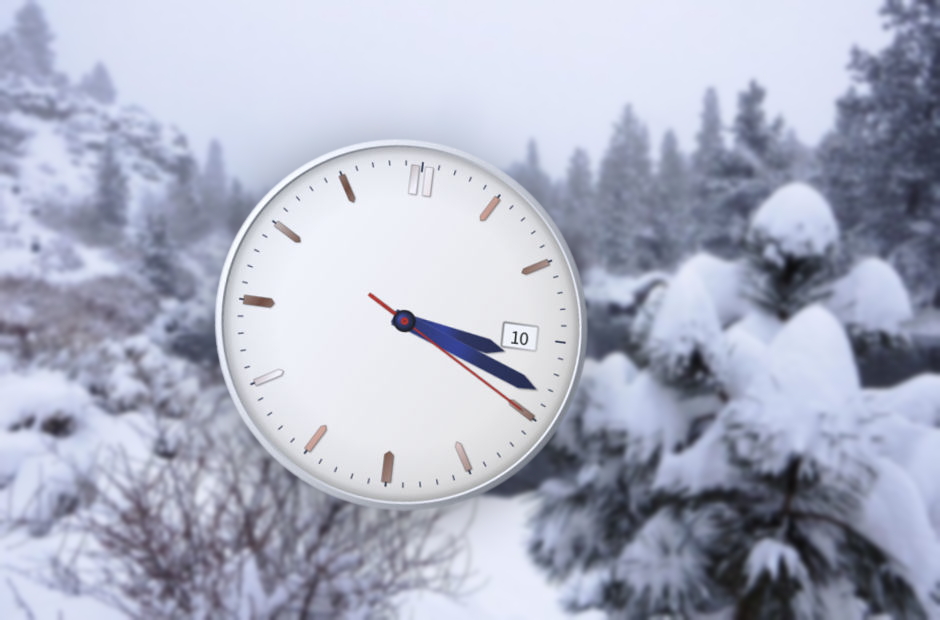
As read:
3.18.20
